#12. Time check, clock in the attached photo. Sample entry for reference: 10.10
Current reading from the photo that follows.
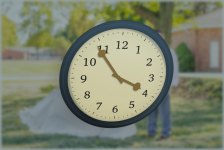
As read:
3.54
